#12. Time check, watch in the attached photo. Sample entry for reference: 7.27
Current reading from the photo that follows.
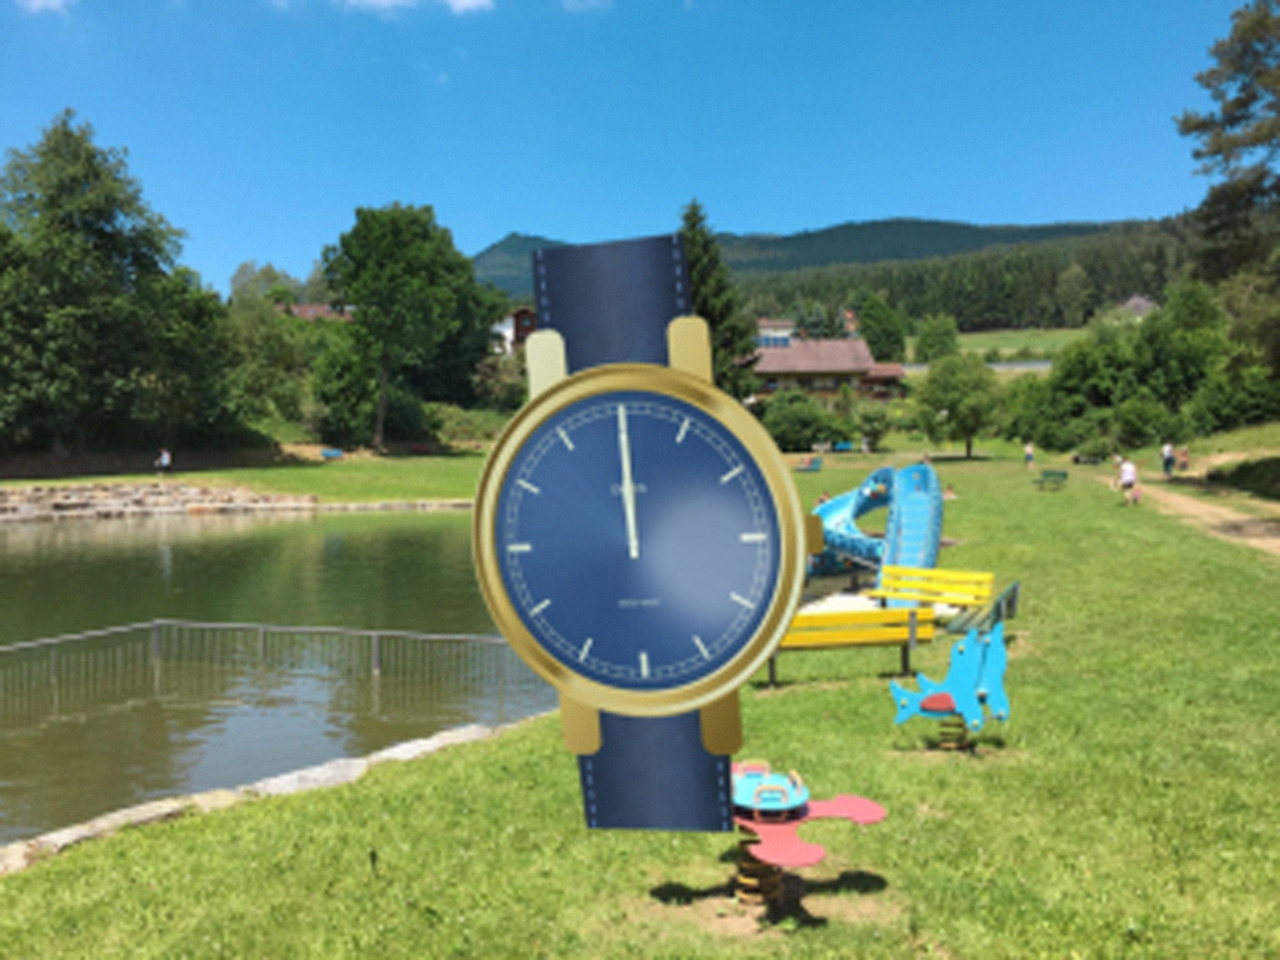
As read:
12.00
